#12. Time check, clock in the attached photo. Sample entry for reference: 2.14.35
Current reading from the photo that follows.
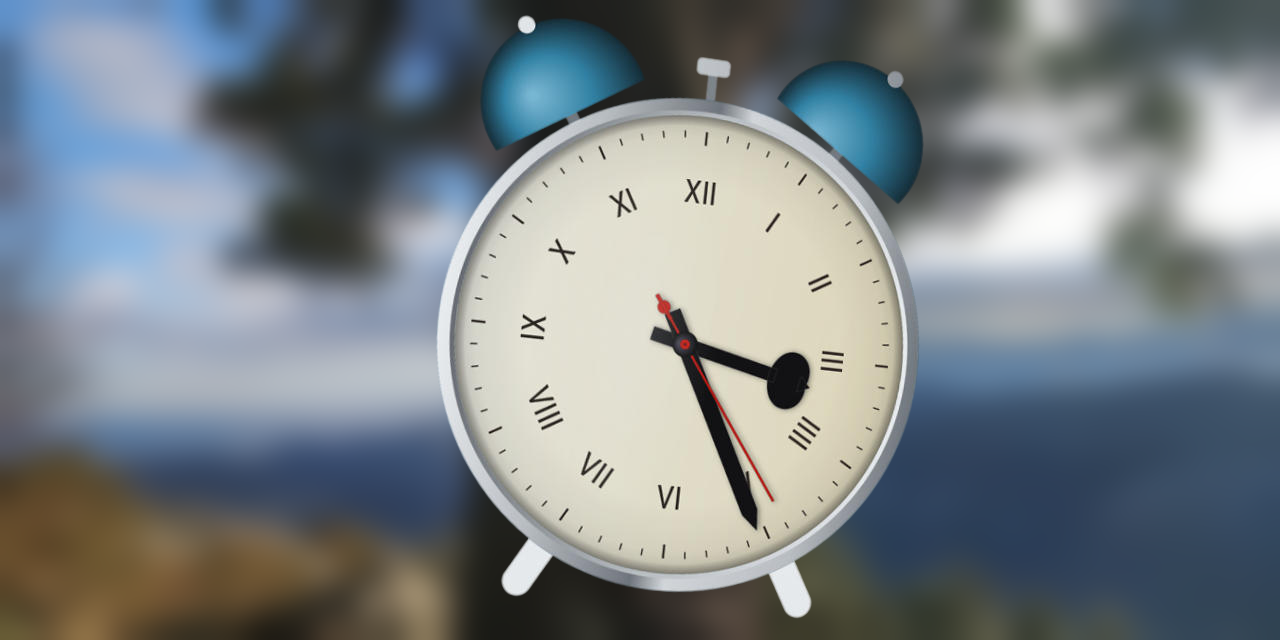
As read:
3.25.24
